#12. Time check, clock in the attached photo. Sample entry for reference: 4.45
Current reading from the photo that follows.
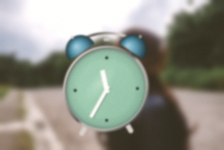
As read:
11.35
